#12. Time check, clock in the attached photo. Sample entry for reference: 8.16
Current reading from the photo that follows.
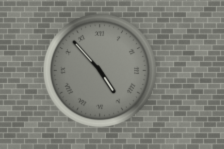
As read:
4.53
